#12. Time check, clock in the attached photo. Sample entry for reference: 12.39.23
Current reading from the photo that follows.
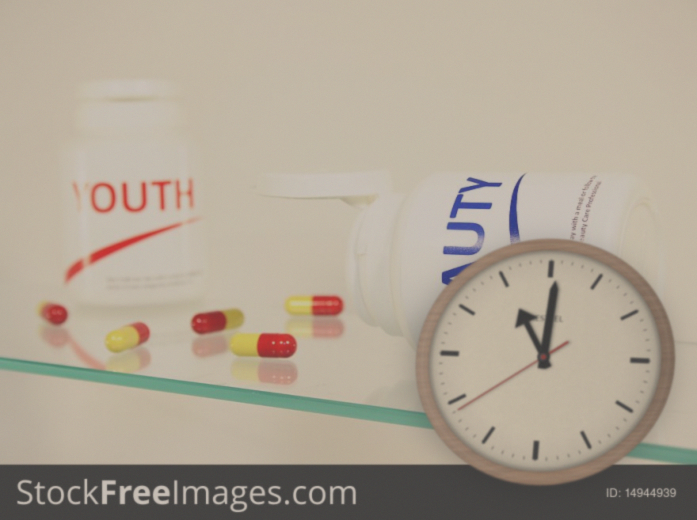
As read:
11.00.39
